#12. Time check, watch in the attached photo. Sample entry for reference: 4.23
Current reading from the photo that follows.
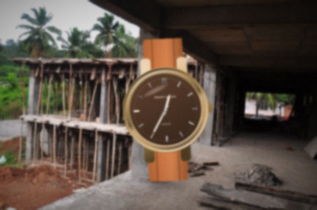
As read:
12.35
